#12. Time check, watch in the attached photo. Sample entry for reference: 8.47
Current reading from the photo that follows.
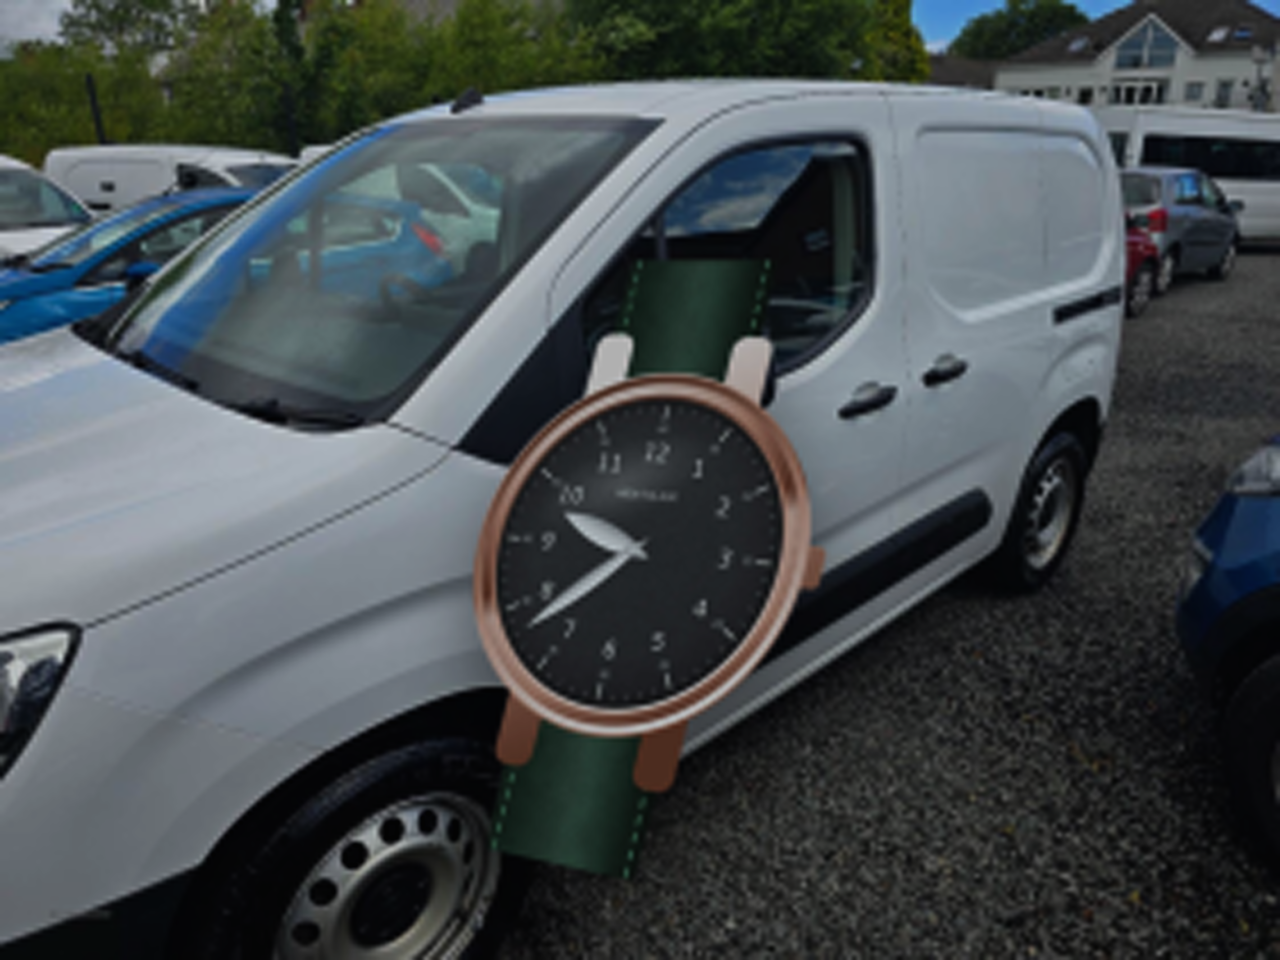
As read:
9.38
